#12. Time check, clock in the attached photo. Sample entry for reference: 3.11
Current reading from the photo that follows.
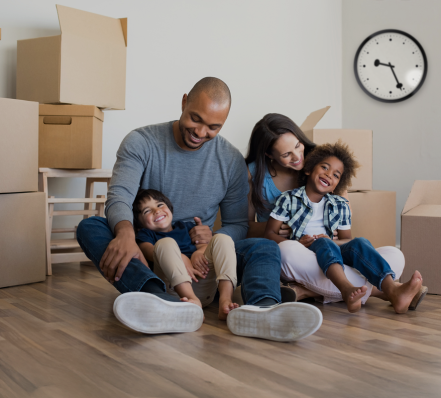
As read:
9.26
